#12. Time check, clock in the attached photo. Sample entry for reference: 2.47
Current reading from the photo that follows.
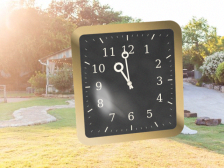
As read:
10.59
